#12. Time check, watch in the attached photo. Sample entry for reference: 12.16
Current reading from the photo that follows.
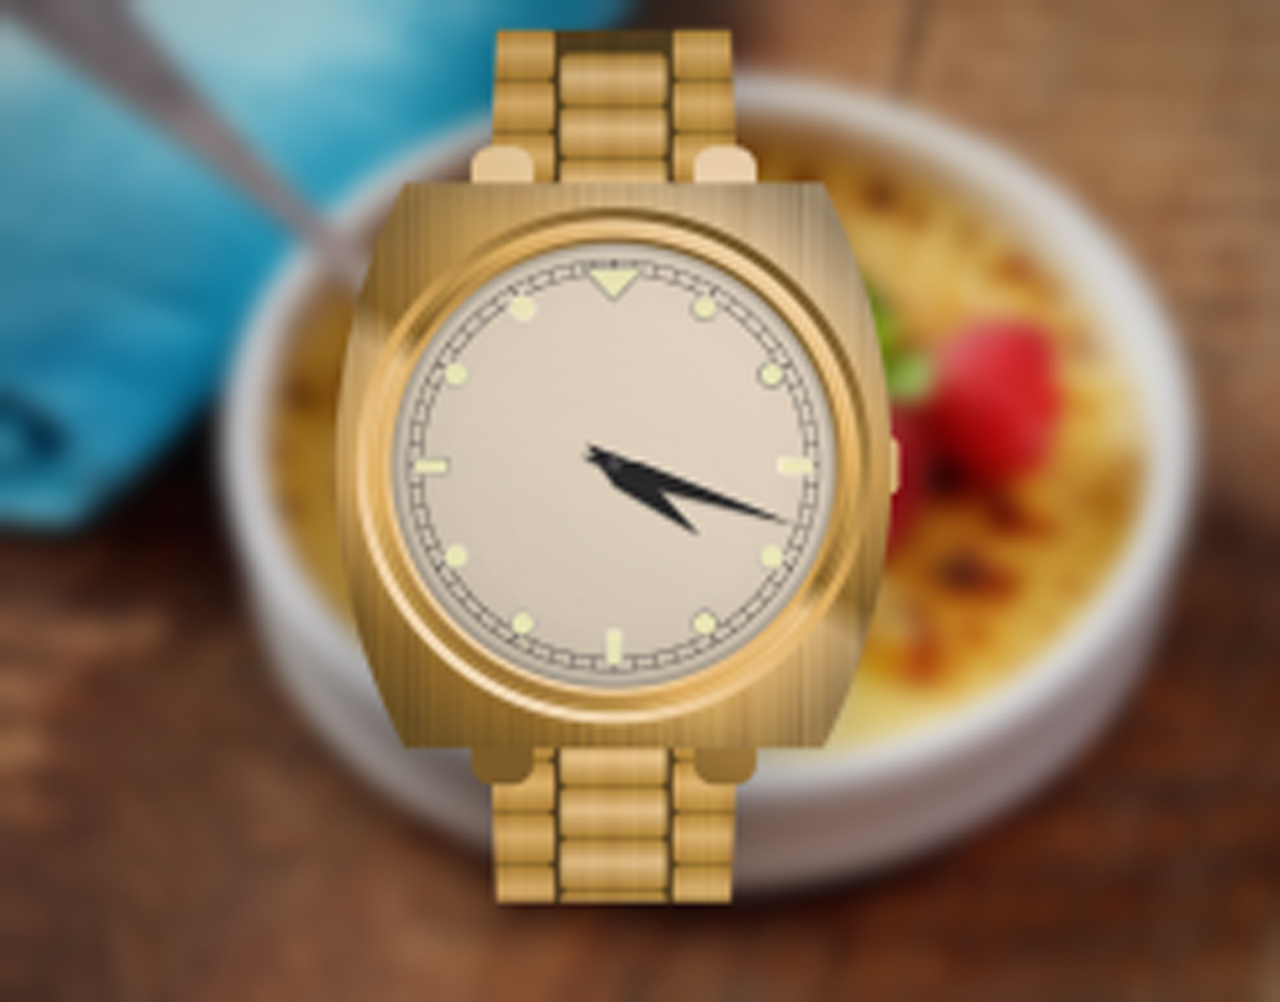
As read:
4.18
